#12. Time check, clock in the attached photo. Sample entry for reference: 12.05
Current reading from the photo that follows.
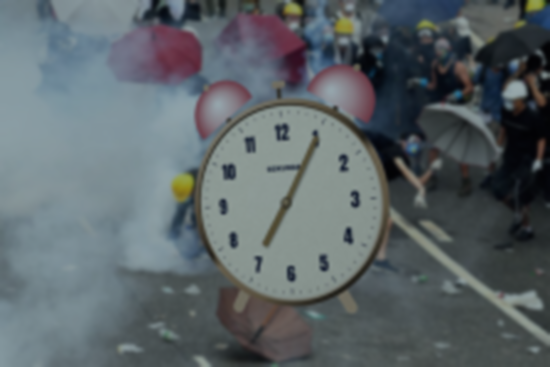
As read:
7.05
